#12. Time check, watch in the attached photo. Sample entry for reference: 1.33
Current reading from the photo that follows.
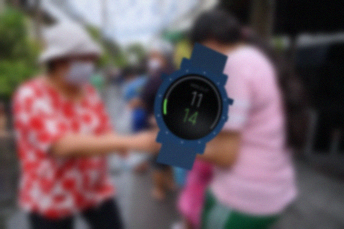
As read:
11.14
